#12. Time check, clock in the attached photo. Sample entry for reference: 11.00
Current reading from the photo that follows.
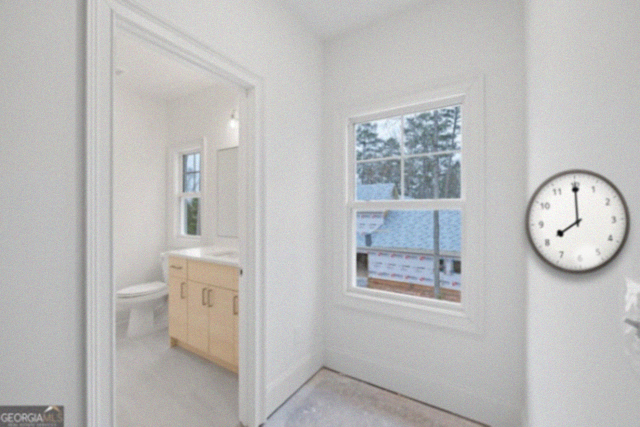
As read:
8.00
